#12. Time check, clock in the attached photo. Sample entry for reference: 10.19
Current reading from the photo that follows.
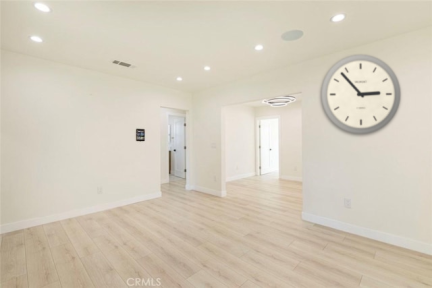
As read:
2.53
